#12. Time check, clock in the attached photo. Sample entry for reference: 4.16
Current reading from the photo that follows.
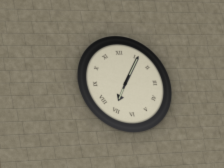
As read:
7.06
